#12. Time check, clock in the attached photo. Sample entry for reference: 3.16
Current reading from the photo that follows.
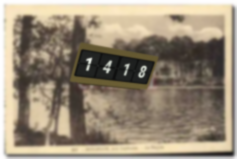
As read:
14.18
